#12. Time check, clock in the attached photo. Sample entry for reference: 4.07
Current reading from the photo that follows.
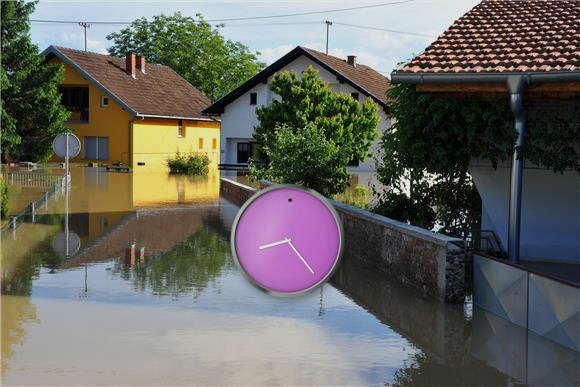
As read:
8.23
